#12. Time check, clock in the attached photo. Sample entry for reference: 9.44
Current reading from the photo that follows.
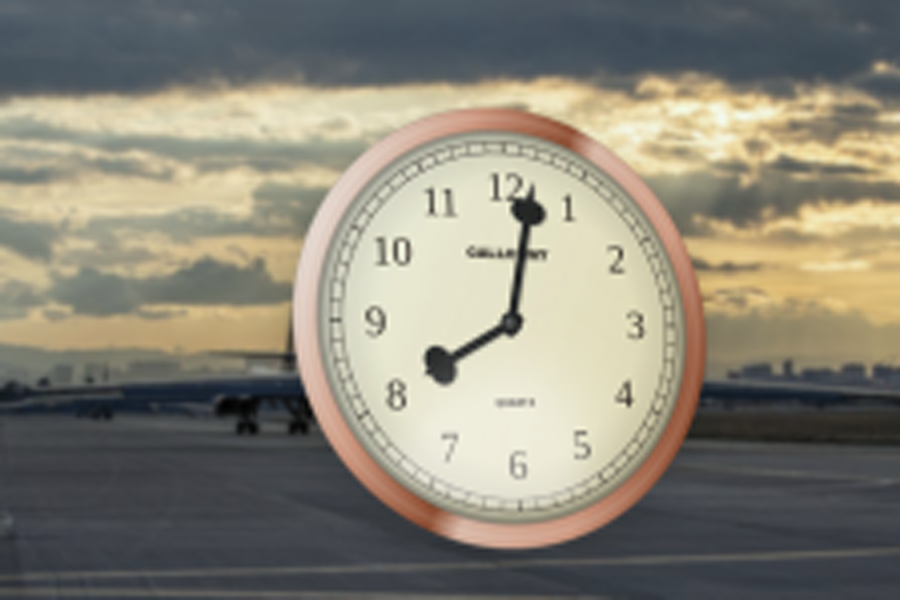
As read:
8.02
